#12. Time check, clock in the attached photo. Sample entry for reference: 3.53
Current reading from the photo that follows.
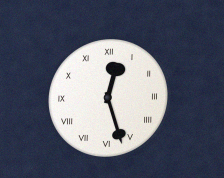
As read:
12.27
